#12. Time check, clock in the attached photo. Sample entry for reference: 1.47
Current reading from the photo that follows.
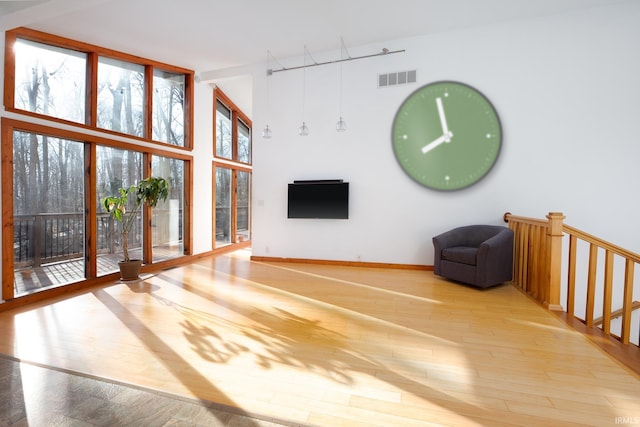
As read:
7.58
